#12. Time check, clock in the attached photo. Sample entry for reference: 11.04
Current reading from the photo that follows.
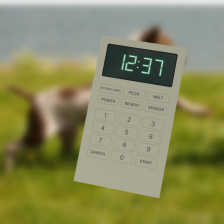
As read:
12.37
